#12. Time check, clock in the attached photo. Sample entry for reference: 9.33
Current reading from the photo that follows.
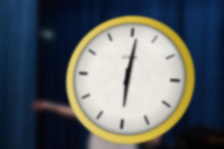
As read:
6.01
